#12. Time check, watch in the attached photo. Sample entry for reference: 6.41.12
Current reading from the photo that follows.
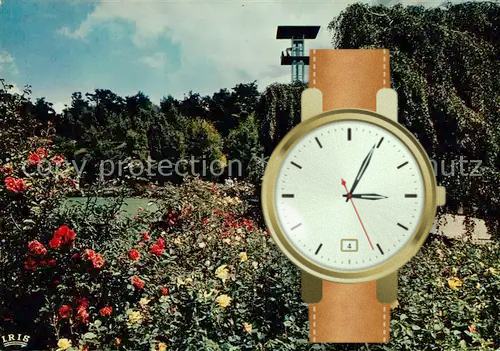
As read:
3.04.26
